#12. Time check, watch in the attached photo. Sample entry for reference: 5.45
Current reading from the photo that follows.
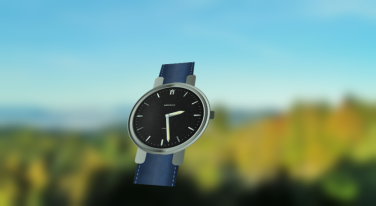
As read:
2.28
